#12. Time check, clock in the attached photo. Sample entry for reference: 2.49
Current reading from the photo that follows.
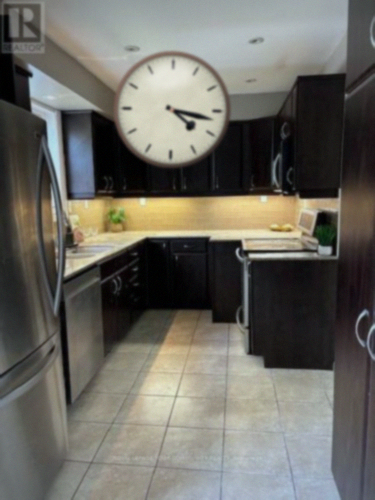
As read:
4.17
